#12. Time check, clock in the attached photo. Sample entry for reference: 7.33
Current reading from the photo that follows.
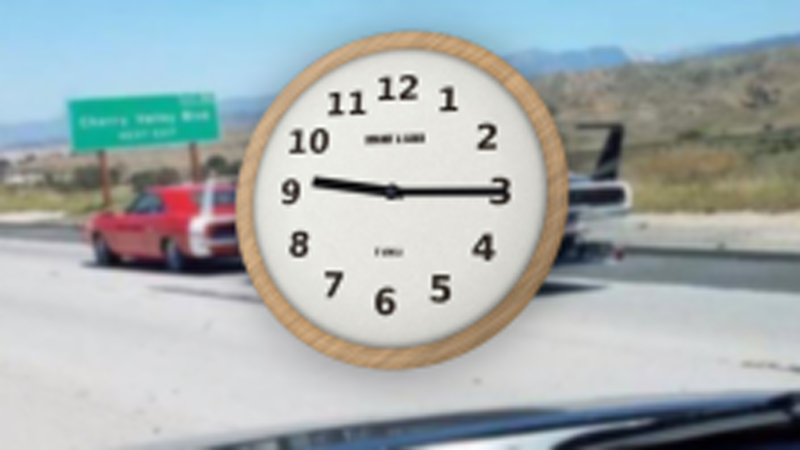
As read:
9.15
